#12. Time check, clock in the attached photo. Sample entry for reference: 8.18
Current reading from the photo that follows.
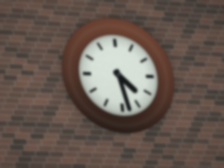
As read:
4.28
